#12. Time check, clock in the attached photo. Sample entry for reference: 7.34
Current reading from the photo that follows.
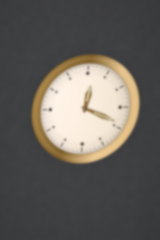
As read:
12.19
